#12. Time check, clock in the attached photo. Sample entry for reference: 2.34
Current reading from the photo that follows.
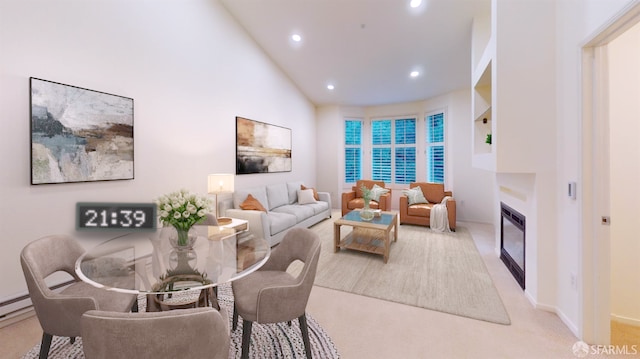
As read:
21.39
